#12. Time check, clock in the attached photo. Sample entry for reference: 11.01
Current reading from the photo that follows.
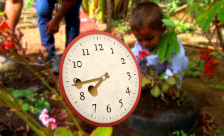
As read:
7.44
